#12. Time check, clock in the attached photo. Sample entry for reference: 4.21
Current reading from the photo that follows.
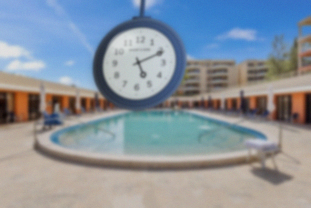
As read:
5.11
